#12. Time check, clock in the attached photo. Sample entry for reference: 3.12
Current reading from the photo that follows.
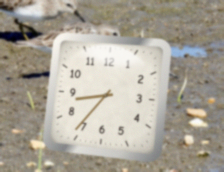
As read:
8.36
